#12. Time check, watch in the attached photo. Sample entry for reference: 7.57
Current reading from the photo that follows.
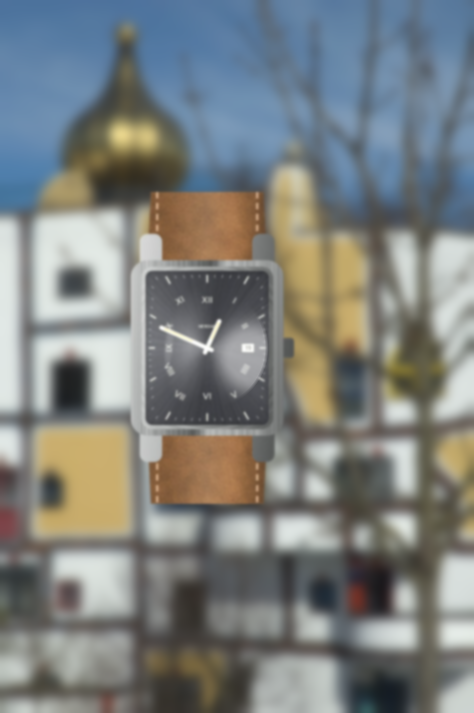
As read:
12.49
